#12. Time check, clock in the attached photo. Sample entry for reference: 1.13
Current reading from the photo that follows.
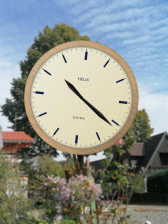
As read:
10.21
